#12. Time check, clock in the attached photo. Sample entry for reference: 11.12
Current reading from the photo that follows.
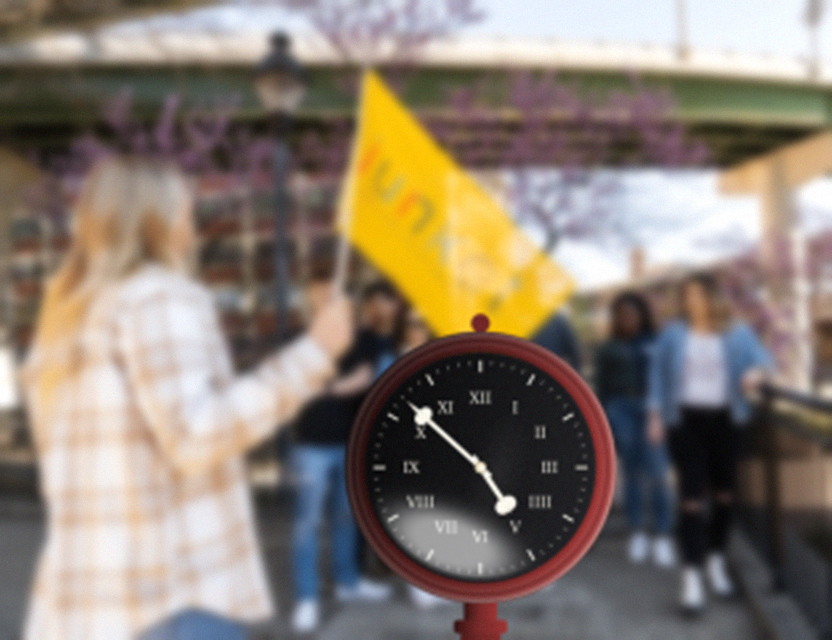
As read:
4.52
